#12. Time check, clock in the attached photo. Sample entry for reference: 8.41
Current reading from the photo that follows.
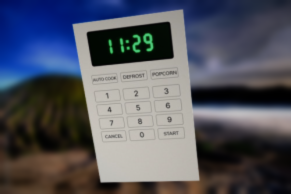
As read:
11.29
